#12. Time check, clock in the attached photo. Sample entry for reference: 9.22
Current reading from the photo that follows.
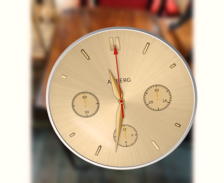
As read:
11.32
